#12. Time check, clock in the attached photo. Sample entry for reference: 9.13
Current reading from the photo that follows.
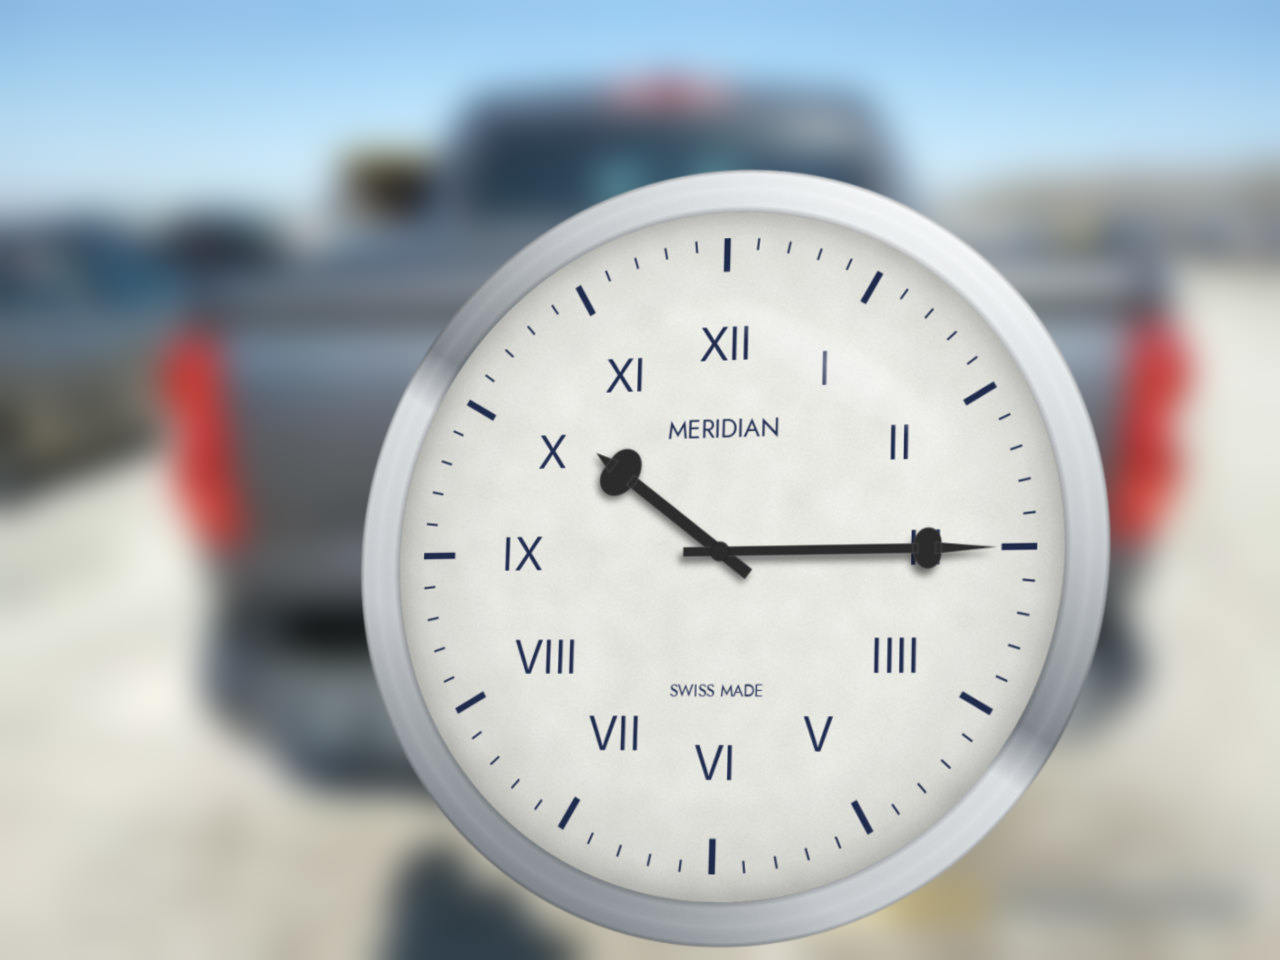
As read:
10.15
